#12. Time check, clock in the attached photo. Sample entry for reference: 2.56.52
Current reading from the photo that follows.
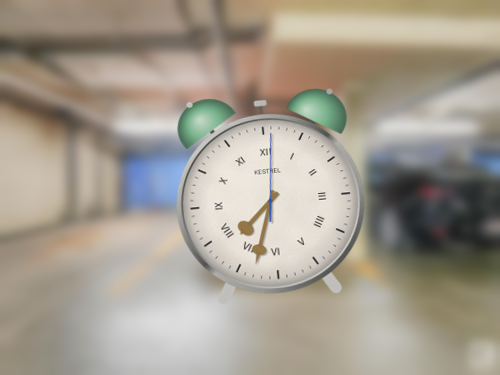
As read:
7.33.01
